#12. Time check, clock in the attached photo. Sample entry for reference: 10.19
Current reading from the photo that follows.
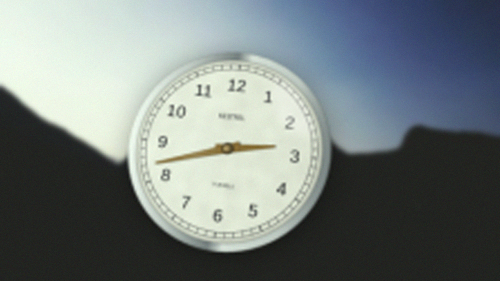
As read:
2.42
